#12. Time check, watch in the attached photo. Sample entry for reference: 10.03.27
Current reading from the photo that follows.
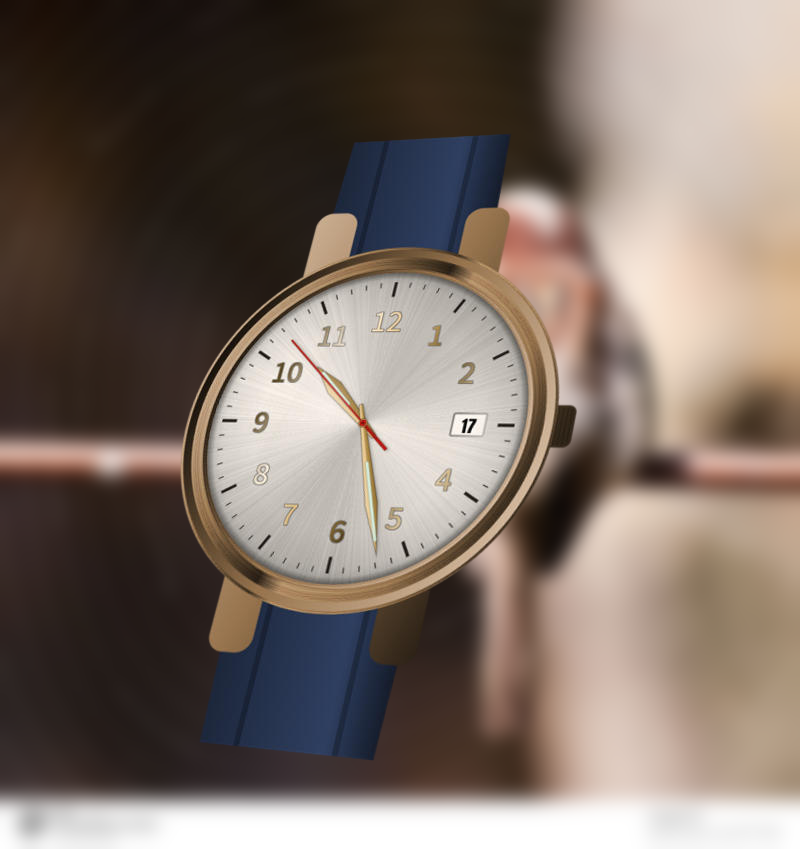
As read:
10.26.52
